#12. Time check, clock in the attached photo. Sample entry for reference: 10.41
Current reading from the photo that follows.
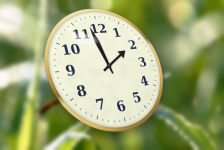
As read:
1.58
